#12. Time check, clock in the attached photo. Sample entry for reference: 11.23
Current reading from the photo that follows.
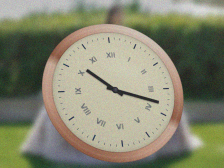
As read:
10.18
